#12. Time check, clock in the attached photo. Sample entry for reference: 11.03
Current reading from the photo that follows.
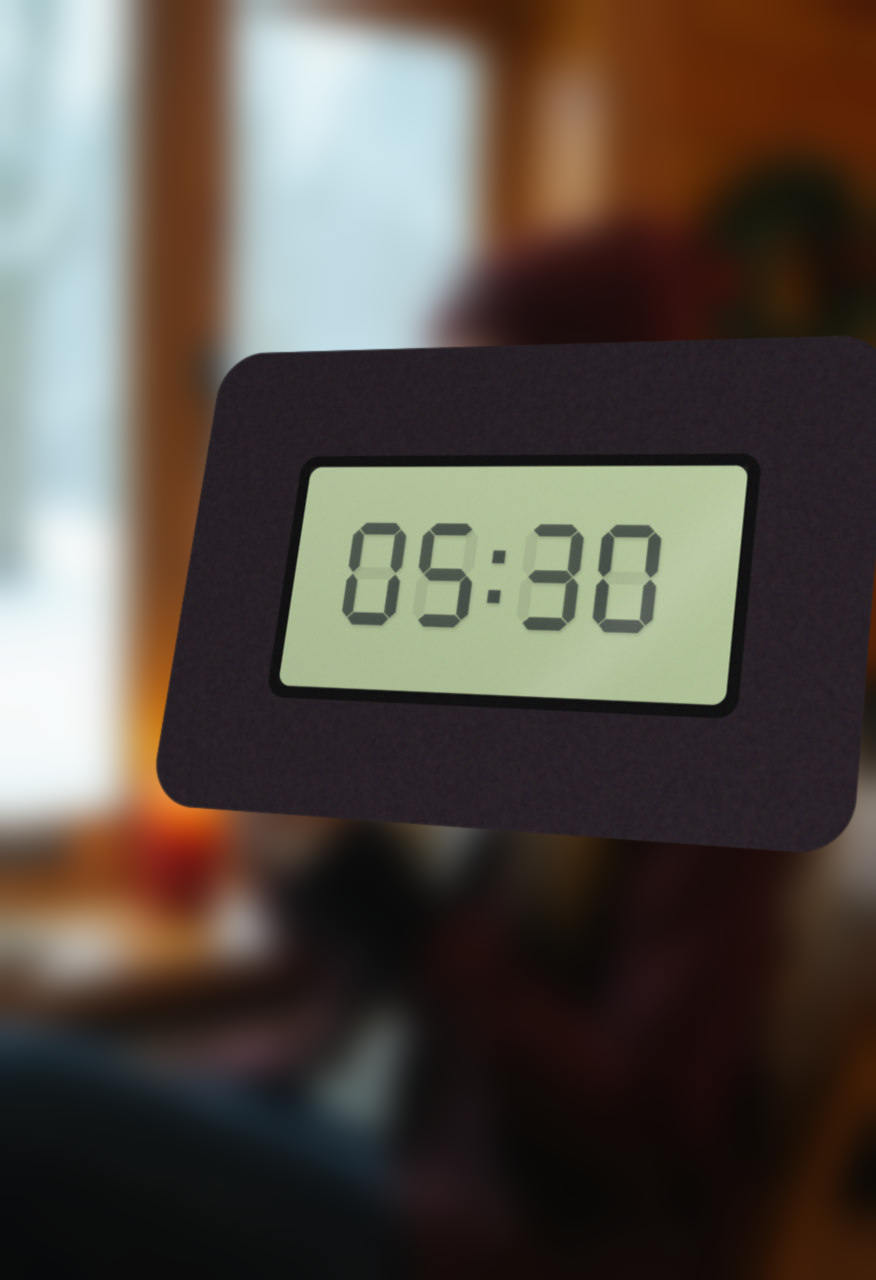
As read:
5.30
